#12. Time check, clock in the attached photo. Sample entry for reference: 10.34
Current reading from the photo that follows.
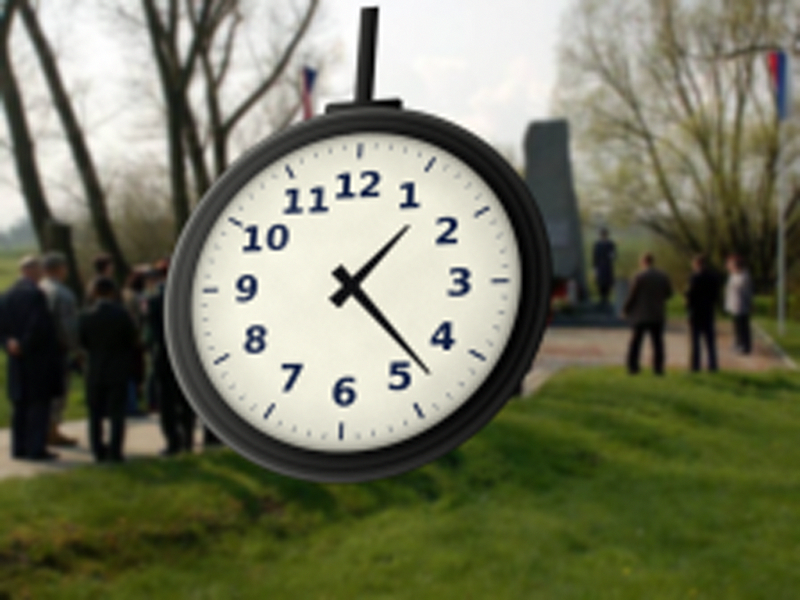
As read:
1.23
